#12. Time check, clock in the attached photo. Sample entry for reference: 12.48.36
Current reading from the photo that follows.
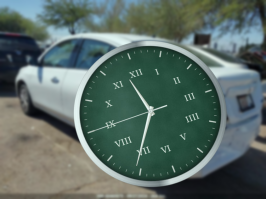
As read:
11.35.45
